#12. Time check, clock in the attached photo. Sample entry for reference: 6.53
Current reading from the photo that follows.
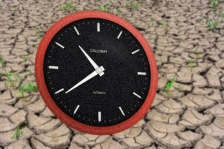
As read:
10.39
